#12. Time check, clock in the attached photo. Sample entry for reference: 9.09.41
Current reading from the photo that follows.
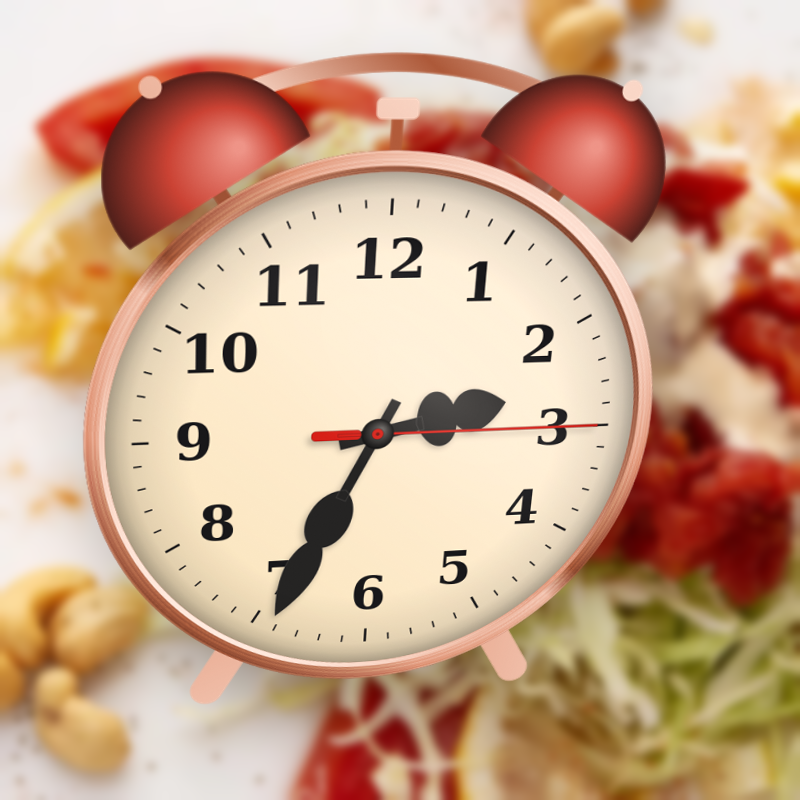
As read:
2.34.15
